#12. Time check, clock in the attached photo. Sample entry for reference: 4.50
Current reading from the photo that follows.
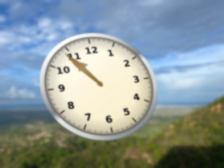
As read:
10.54
